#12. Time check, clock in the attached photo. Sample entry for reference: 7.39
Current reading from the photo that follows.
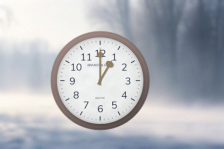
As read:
1.00
